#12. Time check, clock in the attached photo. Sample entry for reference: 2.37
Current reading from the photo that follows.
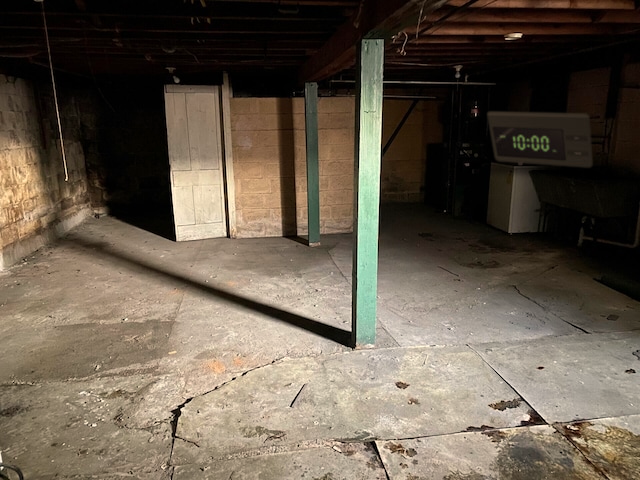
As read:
10.00
